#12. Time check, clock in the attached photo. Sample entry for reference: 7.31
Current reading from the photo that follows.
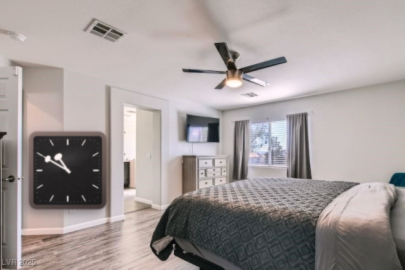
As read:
10.50
